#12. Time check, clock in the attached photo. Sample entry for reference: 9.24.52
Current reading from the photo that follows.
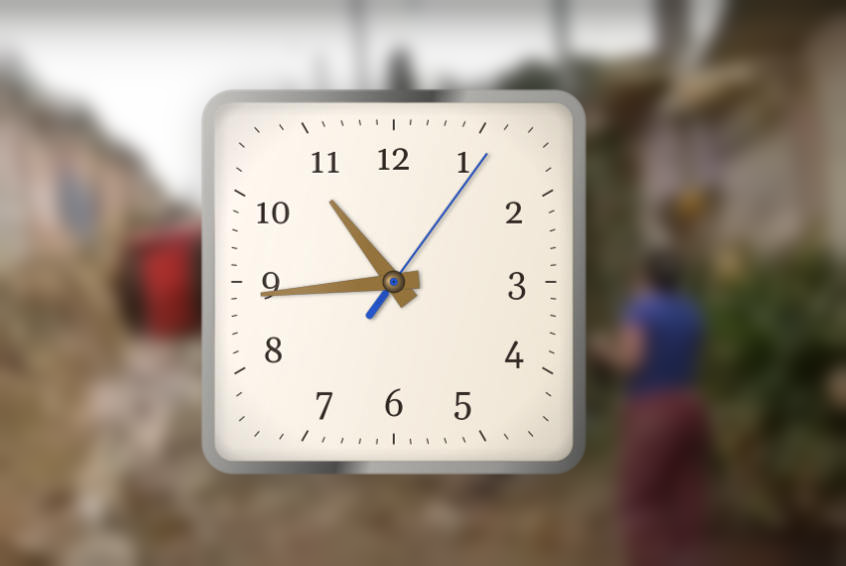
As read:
10.44.06
